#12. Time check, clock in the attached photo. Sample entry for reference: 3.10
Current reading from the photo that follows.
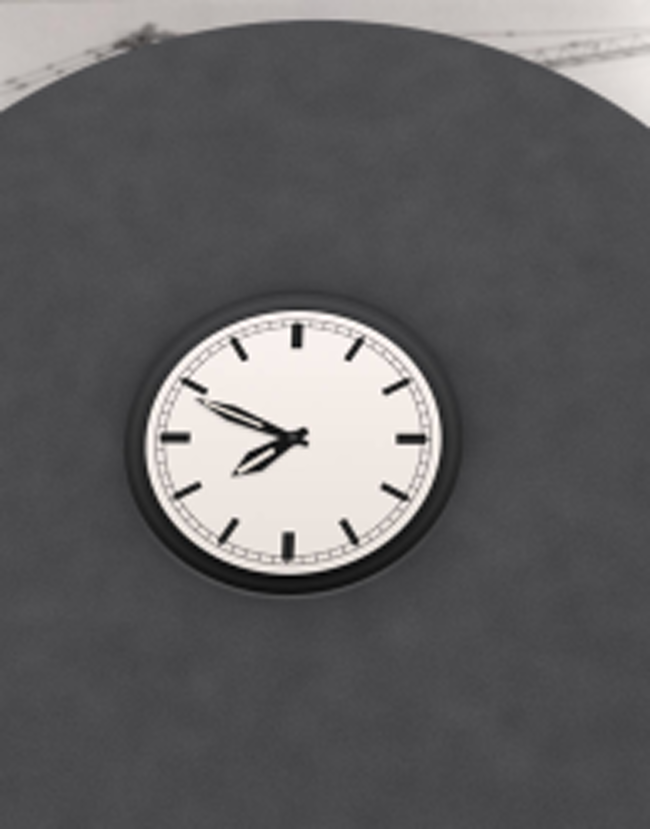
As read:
7.49
